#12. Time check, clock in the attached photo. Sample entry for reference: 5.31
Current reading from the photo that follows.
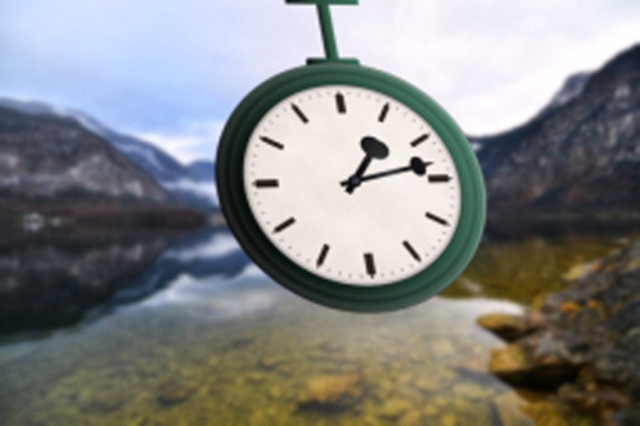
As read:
1.13
